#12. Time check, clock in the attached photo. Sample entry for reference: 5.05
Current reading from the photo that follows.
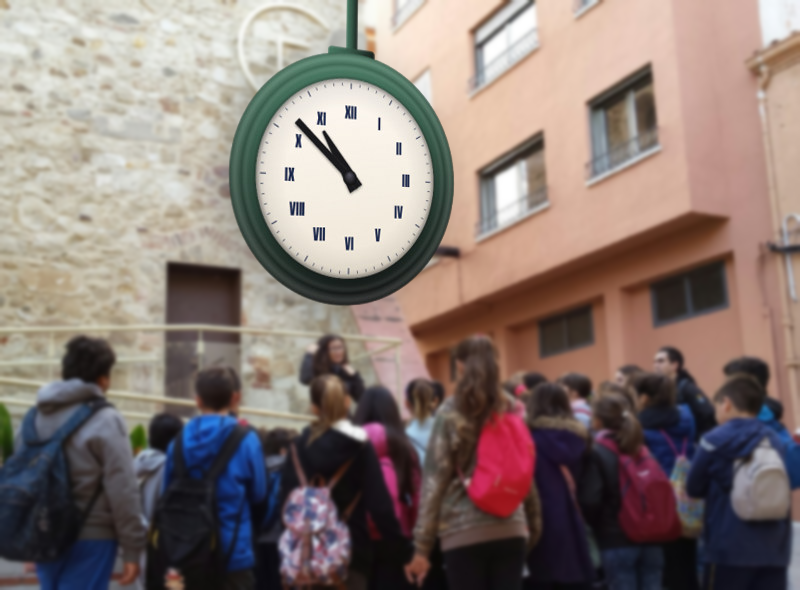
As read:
10.52
